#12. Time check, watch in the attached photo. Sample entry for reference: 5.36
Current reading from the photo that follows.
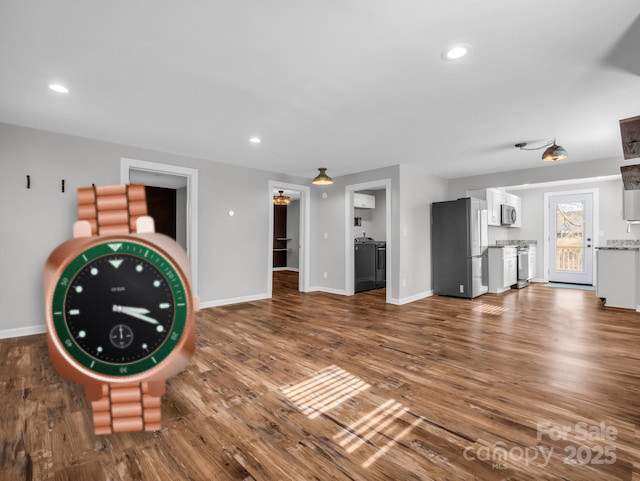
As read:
3.19
